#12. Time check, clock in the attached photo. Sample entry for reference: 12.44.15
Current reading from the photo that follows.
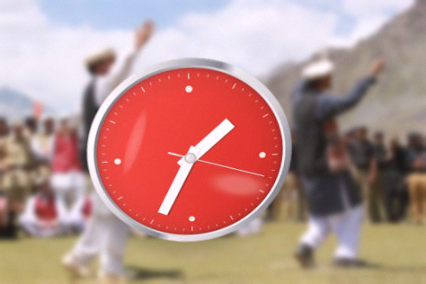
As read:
1.34.18
